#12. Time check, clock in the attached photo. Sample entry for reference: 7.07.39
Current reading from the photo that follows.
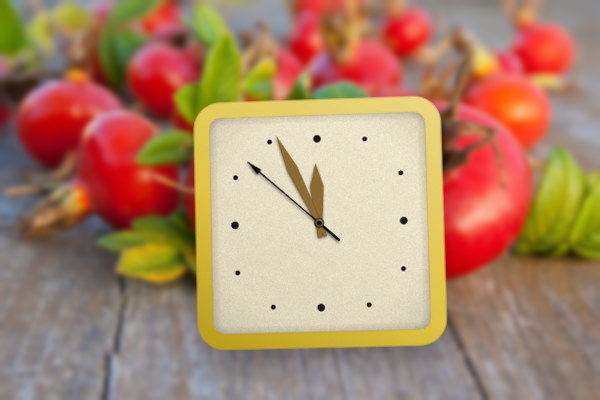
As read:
11.55.52
